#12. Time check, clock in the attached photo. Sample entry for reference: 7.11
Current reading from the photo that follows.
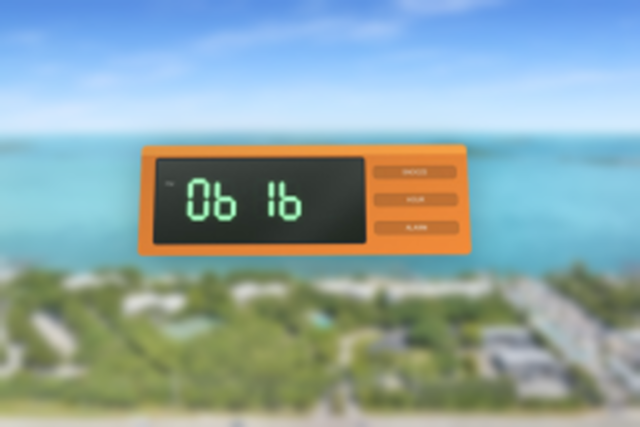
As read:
6.16
